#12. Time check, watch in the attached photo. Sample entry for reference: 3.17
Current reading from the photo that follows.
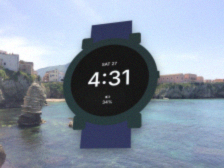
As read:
4.31
